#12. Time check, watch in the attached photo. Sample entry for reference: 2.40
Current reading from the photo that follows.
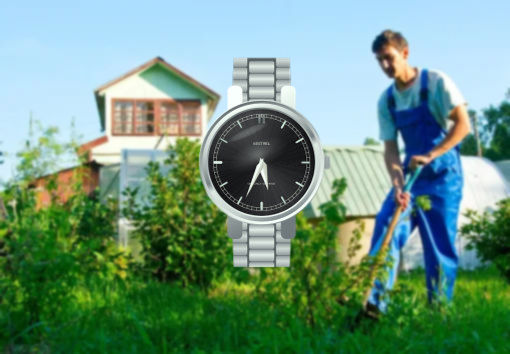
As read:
5.34
